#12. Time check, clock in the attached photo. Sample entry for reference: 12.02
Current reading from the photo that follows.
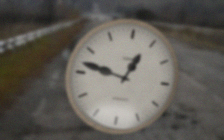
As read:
12.47
